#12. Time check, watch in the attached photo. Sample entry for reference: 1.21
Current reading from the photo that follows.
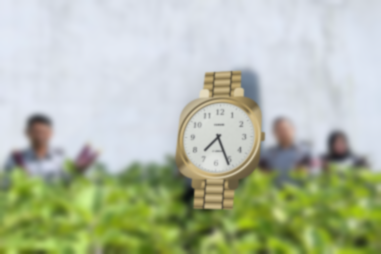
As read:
7.26
